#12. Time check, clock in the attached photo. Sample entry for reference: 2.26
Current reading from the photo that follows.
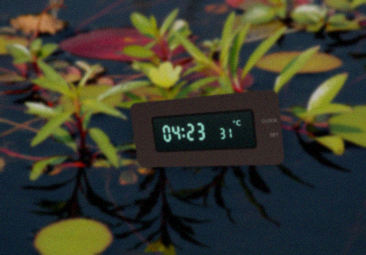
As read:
4.23
